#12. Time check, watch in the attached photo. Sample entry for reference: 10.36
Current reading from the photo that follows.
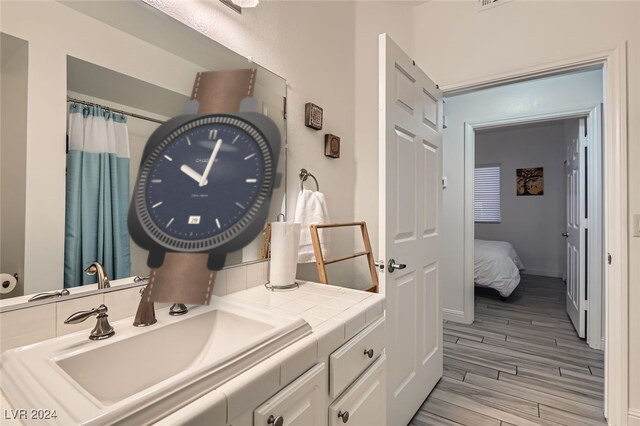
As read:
10.02
